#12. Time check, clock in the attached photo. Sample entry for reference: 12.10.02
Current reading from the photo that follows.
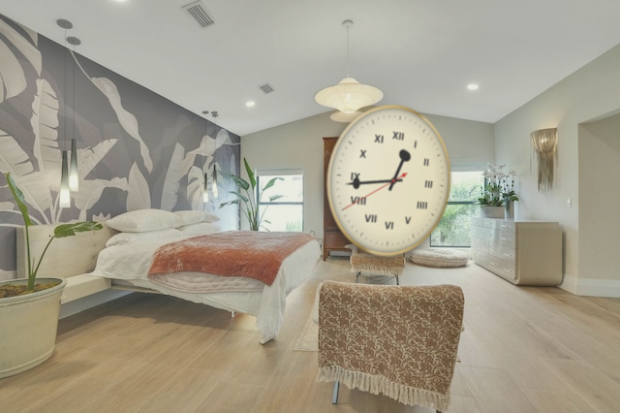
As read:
12.43.40
